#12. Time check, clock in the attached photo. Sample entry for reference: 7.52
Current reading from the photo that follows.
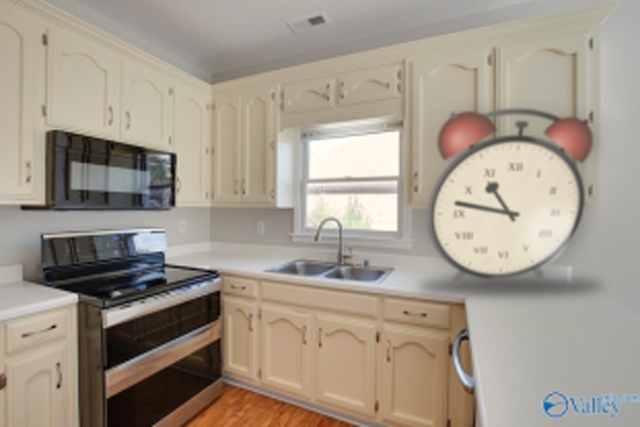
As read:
10.47
